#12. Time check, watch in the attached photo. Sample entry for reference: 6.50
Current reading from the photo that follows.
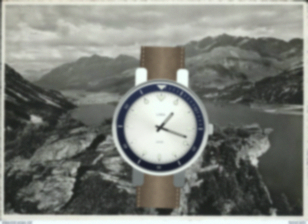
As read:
1.18
